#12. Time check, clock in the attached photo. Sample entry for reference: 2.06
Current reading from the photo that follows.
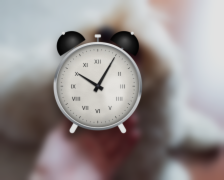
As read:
10.05
